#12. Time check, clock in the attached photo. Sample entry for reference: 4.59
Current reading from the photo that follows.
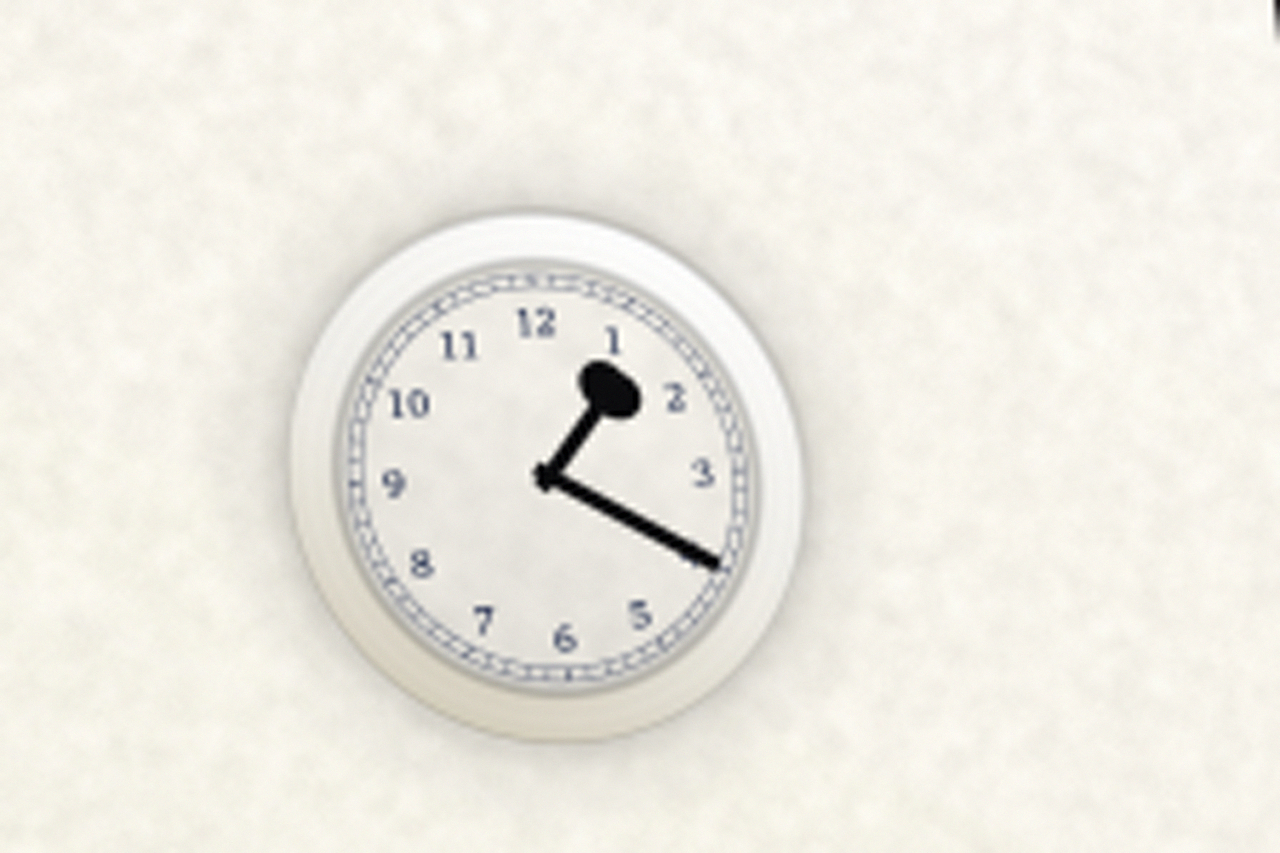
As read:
1.20
